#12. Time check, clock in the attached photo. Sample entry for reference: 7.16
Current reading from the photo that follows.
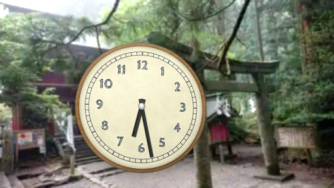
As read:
6.28
